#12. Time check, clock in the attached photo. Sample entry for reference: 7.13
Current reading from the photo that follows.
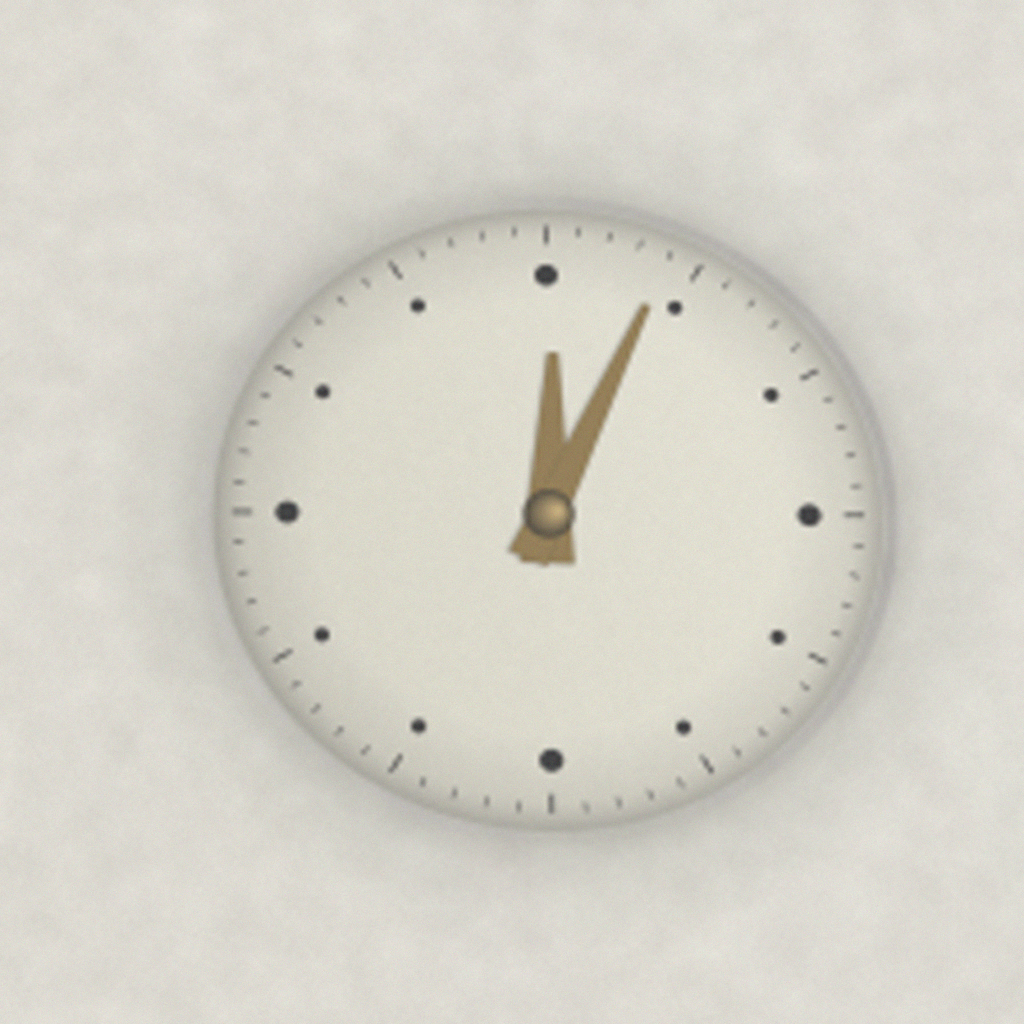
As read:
12.04
